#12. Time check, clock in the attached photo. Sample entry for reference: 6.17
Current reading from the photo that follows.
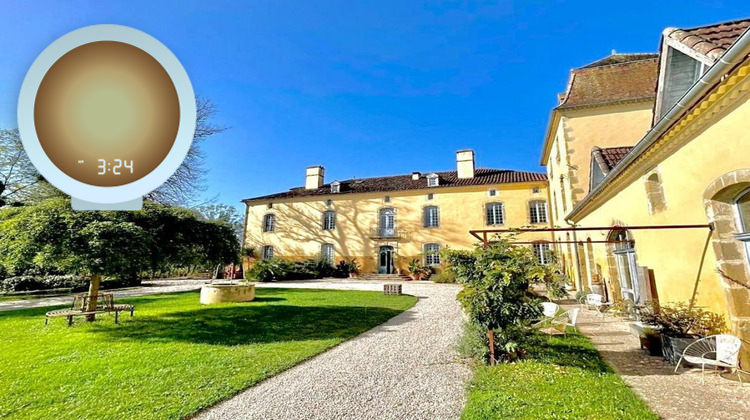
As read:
3.24
